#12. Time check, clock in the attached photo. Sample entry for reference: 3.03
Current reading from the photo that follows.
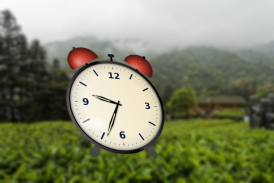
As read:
9.34
